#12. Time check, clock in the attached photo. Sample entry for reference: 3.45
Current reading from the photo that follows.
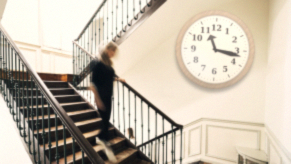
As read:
11.17
